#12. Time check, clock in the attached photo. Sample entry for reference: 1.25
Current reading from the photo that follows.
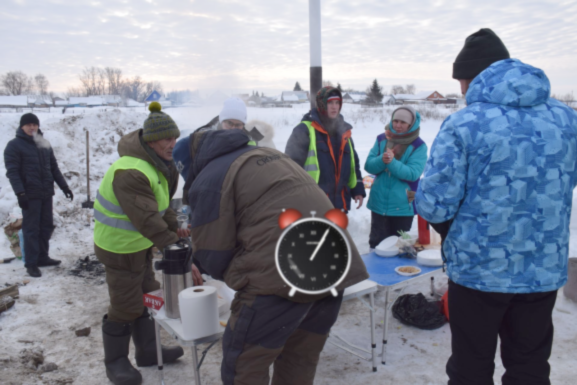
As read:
1.05
